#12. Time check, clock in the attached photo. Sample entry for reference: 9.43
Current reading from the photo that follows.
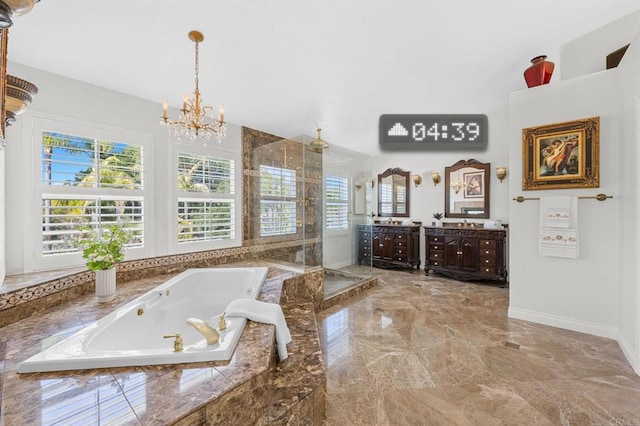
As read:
4.39
